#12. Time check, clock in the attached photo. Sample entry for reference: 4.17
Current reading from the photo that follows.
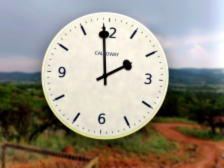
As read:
1.59
